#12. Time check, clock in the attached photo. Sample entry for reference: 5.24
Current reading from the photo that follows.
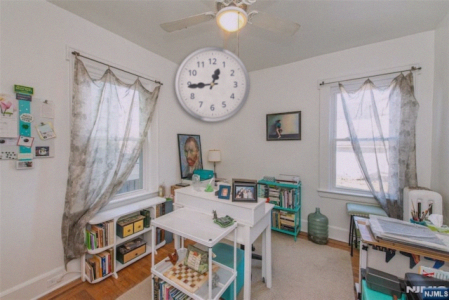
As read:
12.44
